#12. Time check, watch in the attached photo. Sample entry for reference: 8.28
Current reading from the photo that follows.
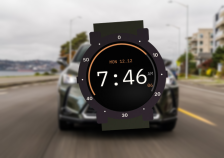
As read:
7.46
